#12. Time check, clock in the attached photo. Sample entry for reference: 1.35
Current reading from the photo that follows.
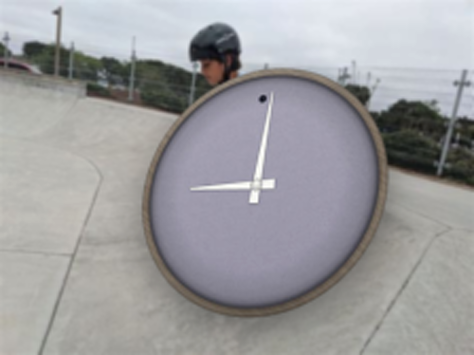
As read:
9.01
